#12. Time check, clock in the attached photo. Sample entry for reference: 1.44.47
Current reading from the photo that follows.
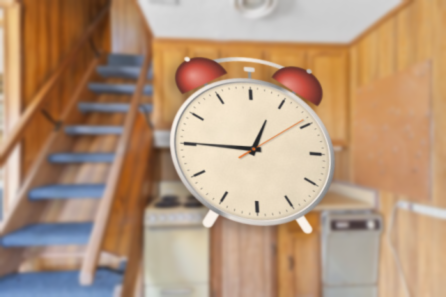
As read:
12.45.09
